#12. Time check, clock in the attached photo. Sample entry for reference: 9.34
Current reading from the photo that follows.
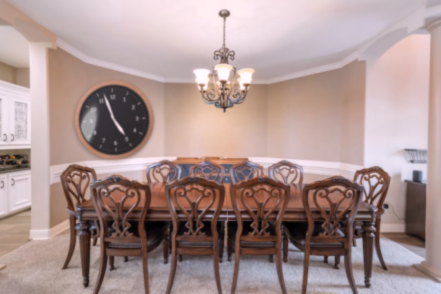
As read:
4.57
